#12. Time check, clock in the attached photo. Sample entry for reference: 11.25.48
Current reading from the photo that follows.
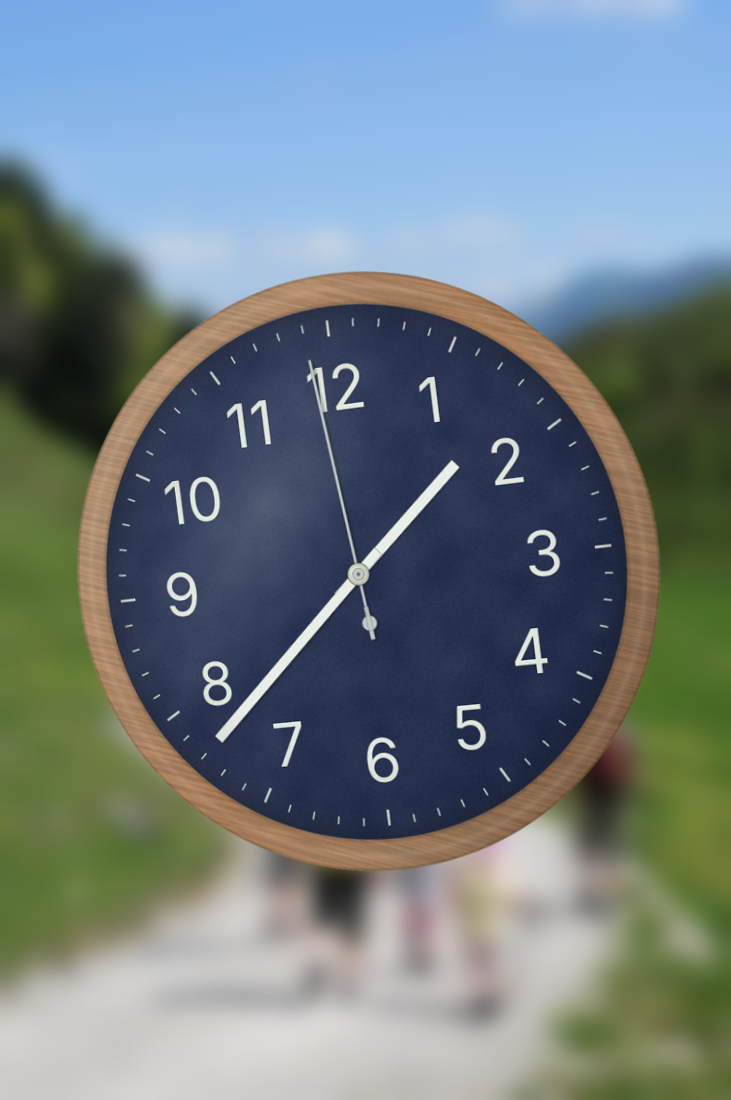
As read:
1.37.59
